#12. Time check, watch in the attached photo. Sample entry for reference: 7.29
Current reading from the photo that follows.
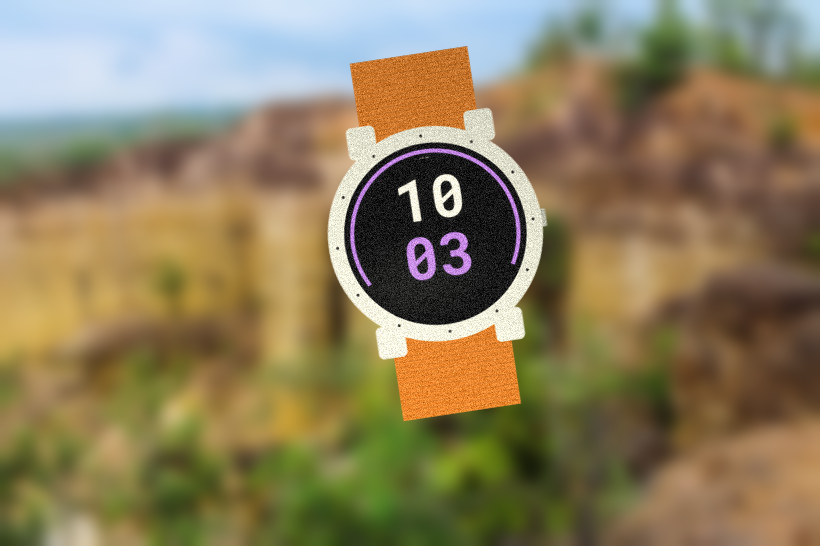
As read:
10.03
